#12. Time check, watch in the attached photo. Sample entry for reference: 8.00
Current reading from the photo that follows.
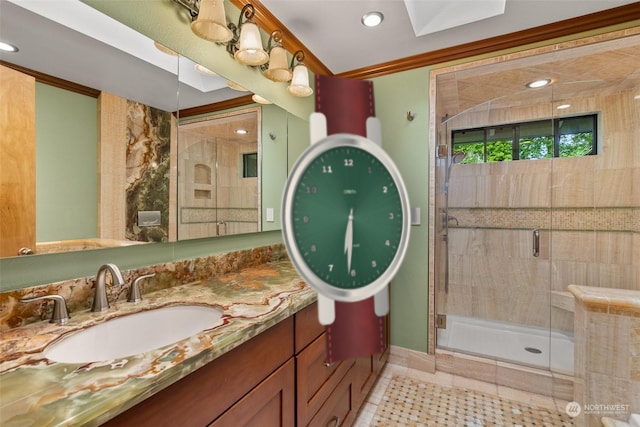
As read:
6.31
